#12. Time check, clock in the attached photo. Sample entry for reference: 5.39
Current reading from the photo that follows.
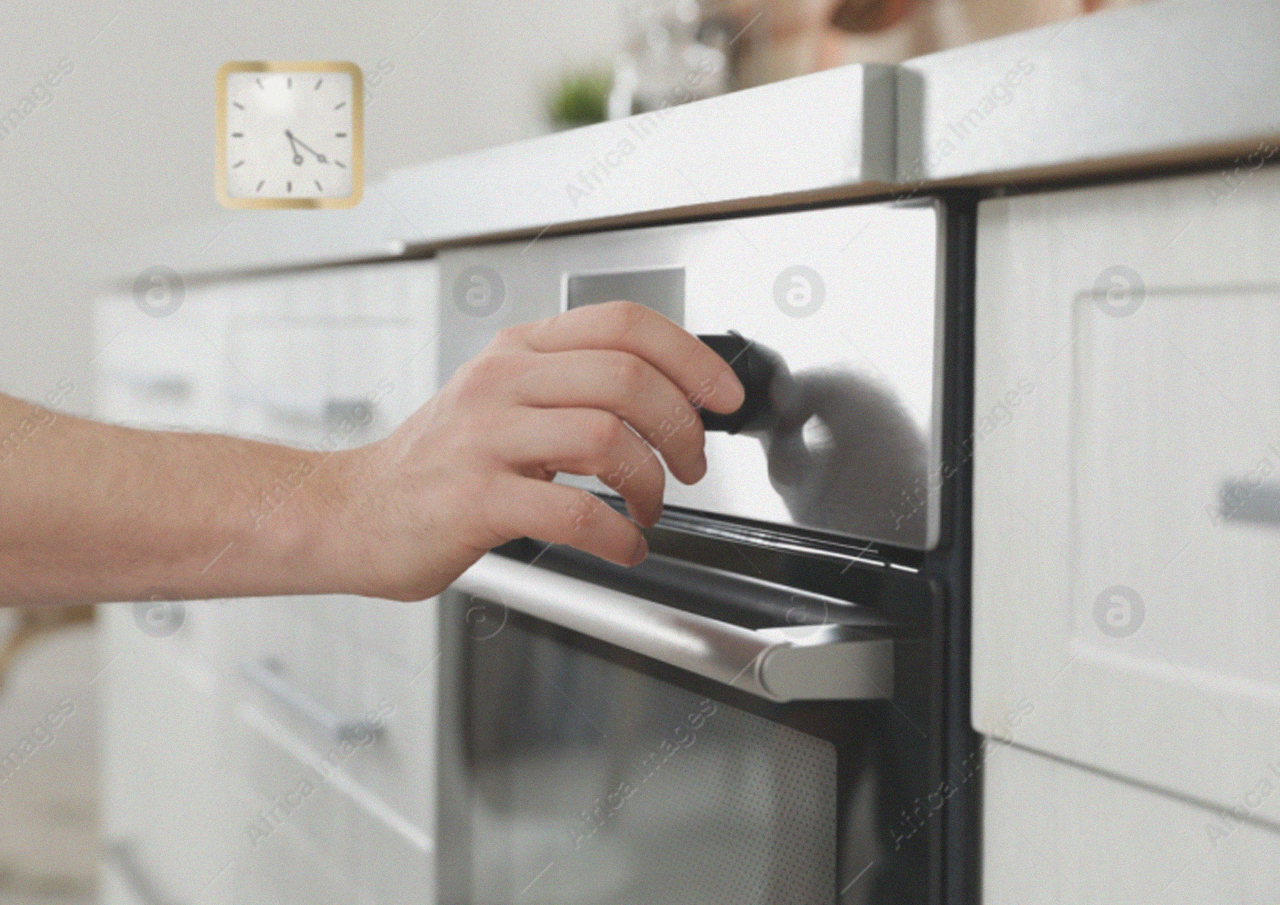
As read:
5.21
